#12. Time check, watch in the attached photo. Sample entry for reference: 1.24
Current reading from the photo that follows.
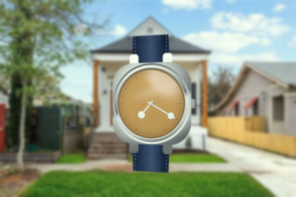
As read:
7.20
